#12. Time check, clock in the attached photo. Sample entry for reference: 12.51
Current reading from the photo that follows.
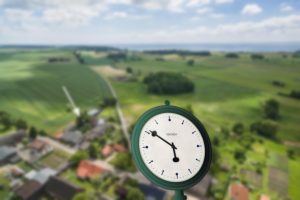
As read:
5.51
